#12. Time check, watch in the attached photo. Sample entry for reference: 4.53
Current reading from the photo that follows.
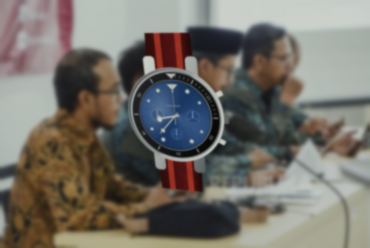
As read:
8.37
